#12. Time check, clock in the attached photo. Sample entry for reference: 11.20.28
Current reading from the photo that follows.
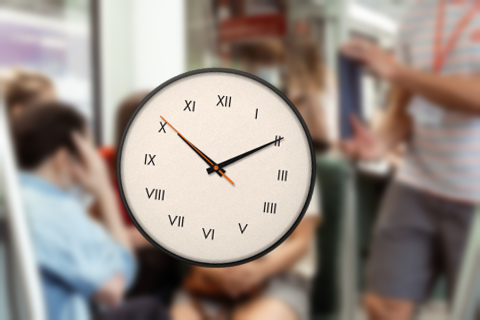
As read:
10.09.51
